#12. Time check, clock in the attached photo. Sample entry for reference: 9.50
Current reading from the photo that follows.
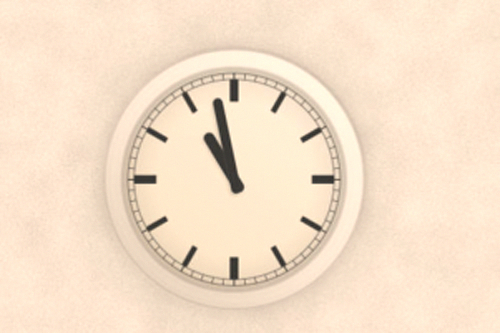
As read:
10.58
